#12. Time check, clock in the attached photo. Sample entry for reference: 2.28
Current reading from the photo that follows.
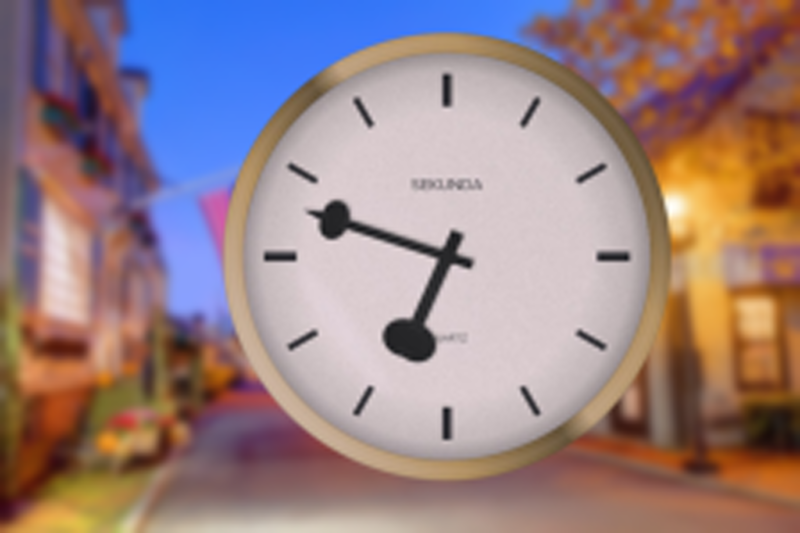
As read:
6.48
